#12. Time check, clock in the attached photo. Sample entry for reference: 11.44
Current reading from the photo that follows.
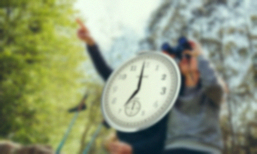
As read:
6.59
